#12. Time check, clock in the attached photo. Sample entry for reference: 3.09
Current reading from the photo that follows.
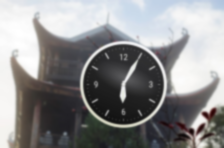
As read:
6.05
